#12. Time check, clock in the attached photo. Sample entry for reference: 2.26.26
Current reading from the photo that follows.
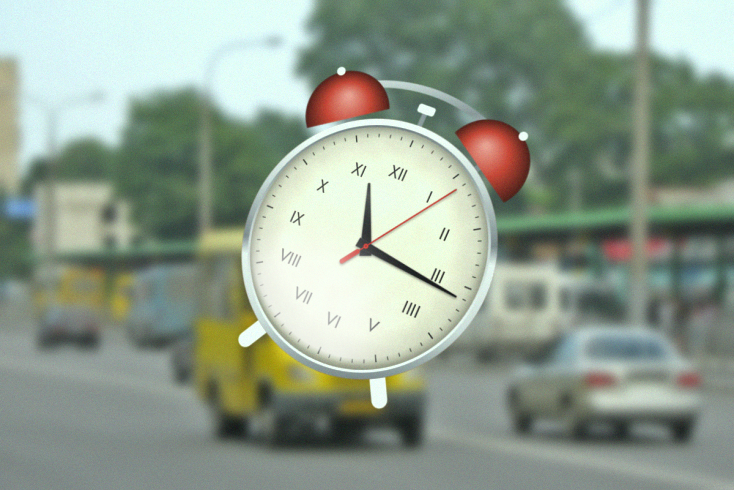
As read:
11.16.06
